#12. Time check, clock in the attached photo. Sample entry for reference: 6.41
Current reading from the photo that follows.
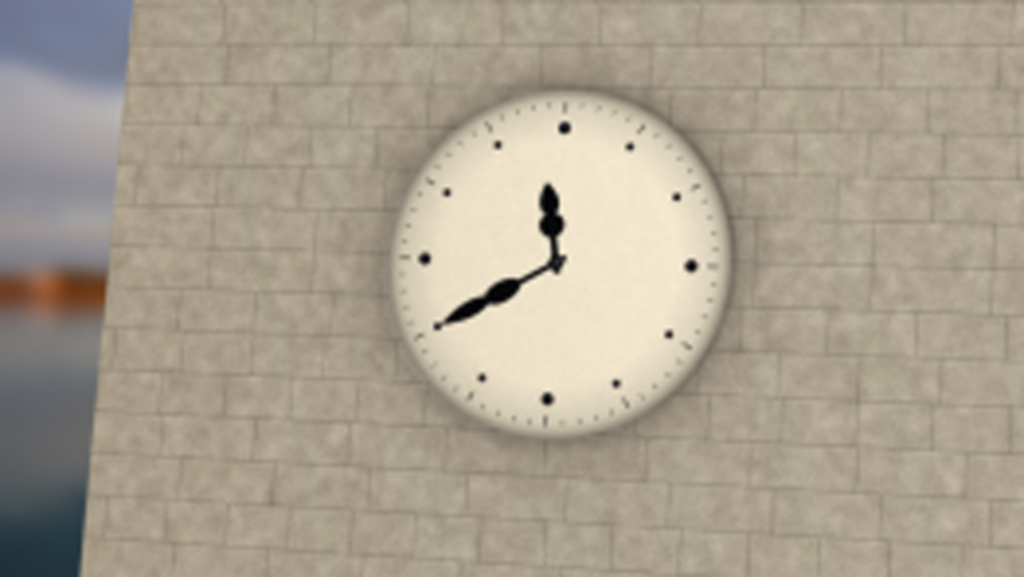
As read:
11.40
